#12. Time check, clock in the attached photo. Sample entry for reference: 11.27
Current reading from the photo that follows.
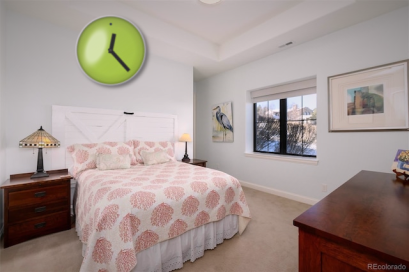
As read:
12.23
